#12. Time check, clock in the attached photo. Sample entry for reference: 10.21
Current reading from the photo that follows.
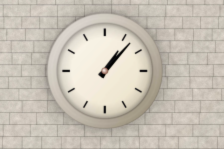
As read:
1.07
